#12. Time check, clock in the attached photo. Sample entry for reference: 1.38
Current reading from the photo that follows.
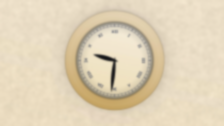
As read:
9.31
